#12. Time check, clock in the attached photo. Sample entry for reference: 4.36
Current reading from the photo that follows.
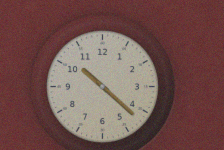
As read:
10.22
